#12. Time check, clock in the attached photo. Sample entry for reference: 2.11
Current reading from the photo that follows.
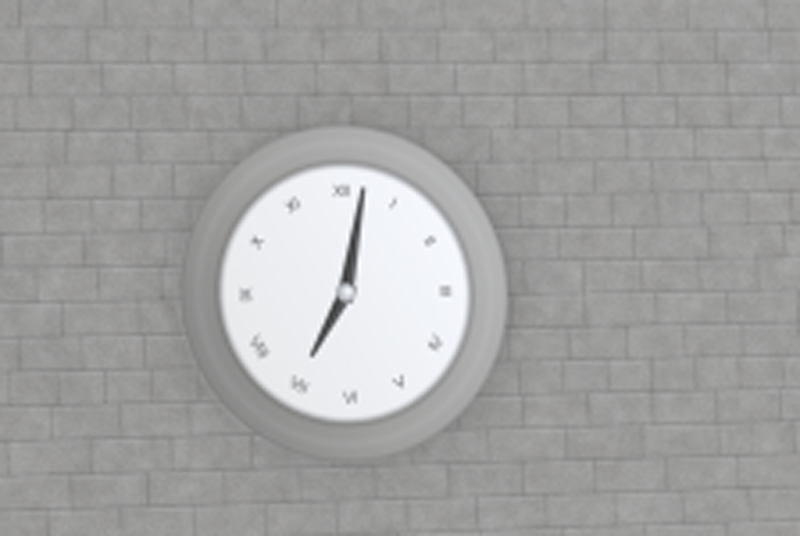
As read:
7.02
